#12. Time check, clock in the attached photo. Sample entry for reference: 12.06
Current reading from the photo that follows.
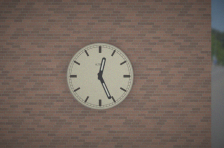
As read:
12.26
